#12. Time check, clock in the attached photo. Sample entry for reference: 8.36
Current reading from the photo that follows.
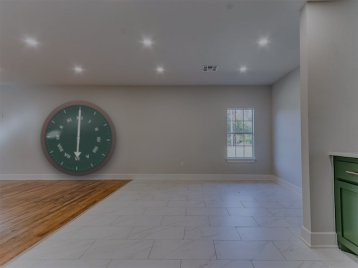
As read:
6.00
